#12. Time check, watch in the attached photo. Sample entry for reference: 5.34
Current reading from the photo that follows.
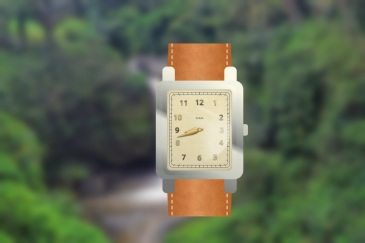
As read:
8.42
